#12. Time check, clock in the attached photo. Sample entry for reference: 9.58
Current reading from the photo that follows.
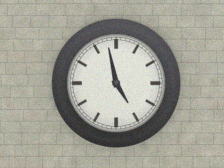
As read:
4.58
